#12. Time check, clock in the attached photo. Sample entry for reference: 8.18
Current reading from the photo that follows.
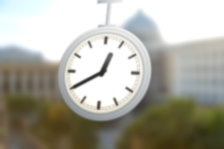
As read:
12.40
